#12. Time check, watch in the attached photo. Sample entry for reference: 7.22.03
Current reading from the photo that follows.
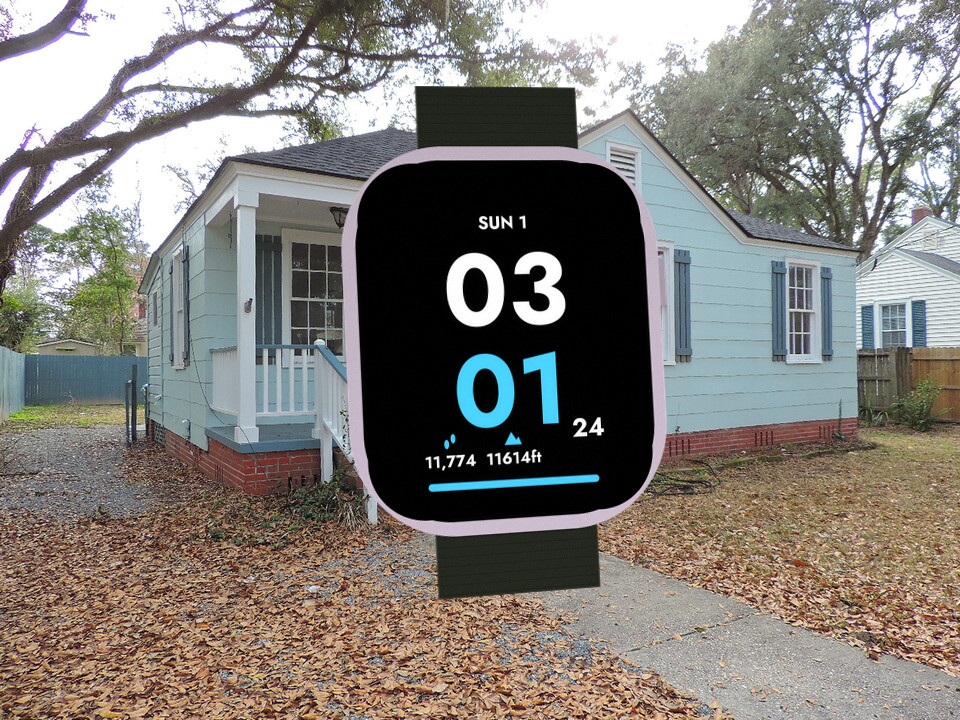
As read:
3.01.24
